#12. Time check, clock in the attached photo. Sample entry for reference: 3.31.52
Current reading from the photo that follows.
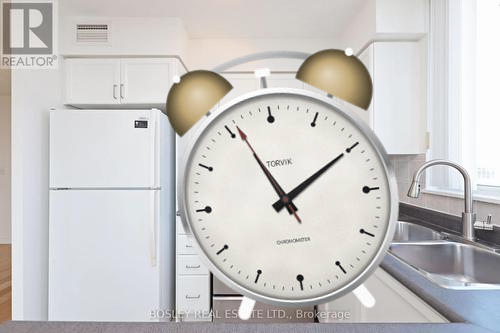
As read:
11.09.56
